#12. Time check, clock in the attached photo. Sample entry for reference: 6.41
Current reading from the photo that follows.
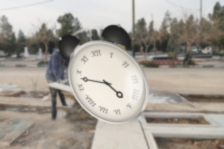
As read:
4.48
